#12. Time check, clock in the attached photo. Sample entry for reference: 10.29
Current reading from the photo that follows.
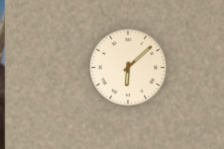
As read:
6.08
